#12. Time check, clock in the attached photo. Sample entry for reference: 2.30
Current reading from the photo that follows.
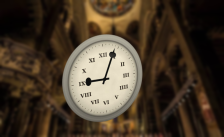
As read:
9.04
